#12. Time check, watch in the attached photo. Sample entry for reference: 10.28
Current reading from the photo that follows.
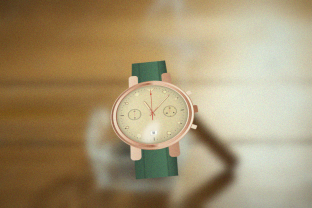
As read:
11.07
